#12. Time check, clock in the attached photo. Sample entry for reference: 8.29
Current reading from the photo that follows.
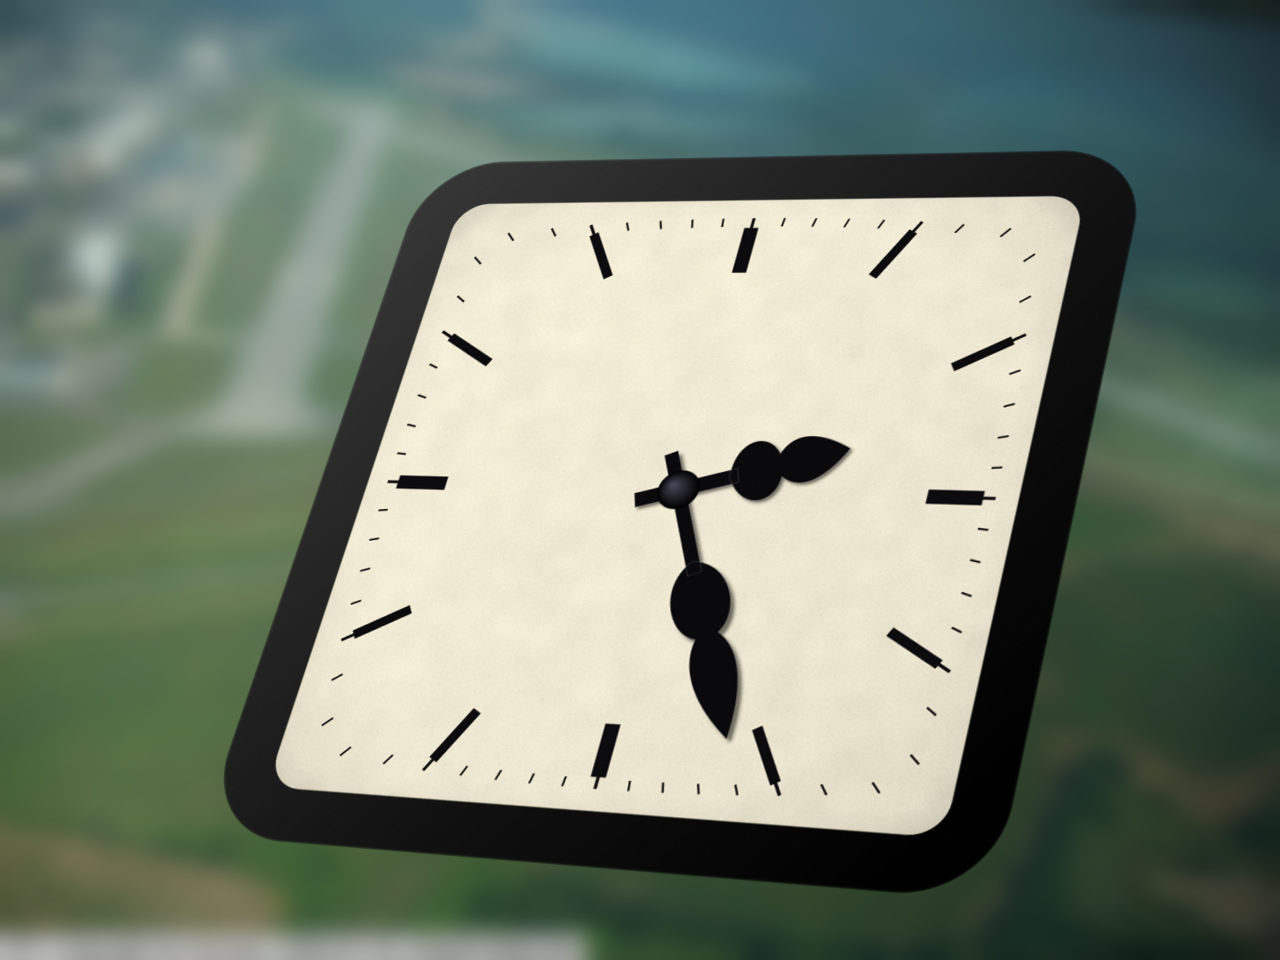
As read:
2.26
